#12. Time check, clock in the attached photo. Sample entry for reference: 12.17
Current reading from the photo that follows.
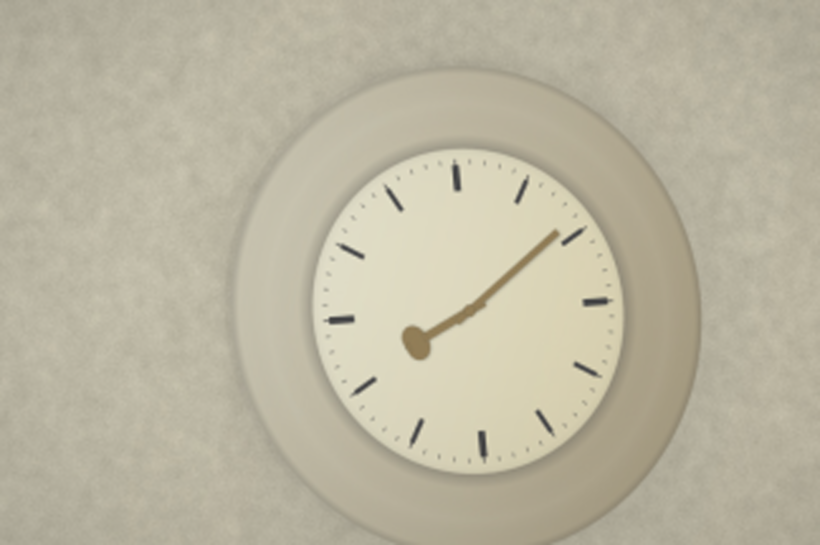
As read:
8.09
